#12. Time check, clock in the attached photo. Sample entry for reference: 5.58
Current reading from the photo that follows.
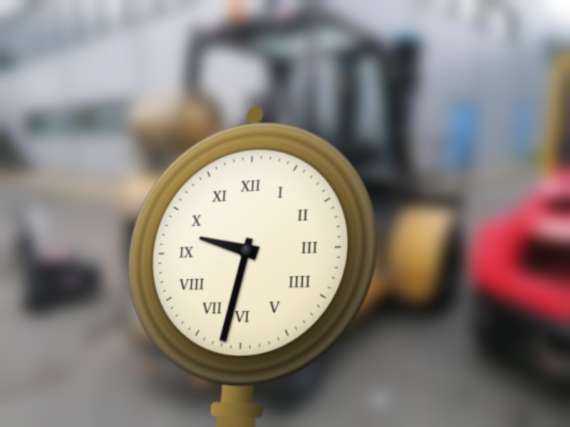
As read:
9.32
